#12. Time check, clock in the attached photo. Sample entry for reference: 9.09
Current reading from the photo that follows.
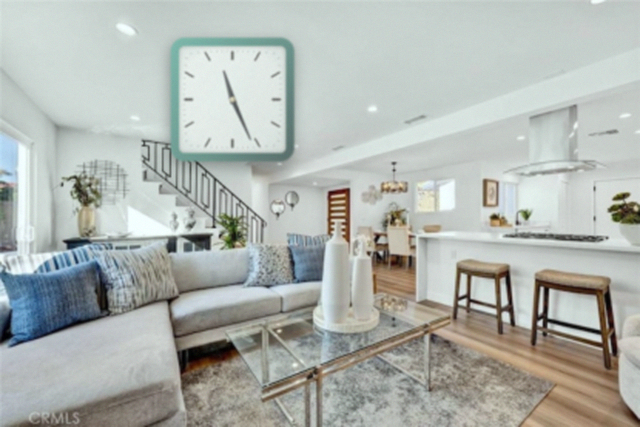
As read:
11.26
